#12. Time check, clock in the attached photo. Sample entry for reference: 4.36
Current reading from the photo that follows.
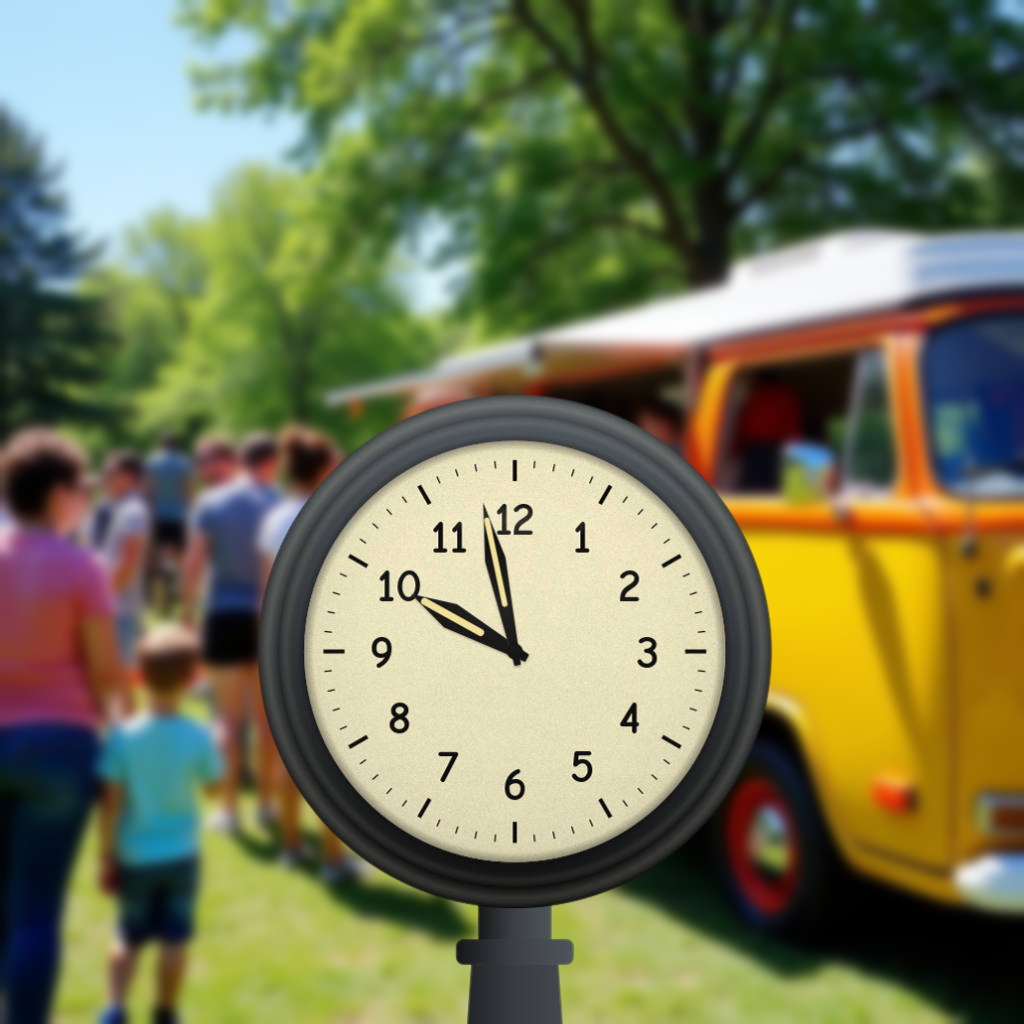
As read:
9.58
